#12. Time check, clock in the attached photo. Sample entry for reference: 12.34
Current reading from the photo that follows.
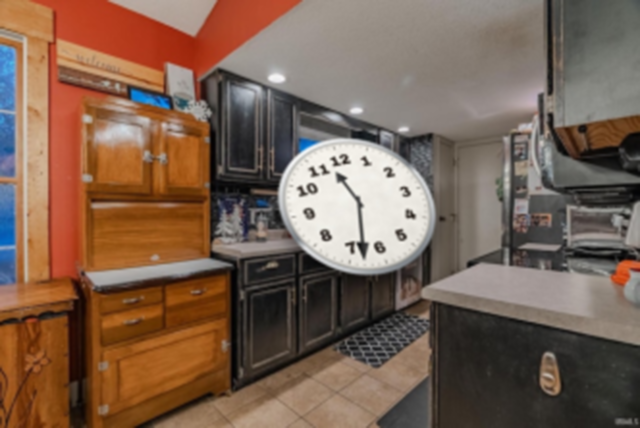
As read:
11.33
